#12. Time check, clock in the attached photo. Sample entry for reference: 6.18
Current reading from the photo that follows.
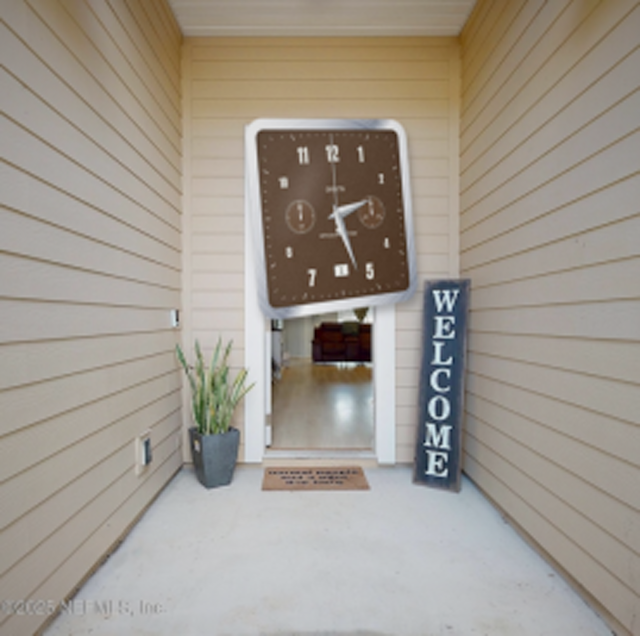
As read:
2.27
